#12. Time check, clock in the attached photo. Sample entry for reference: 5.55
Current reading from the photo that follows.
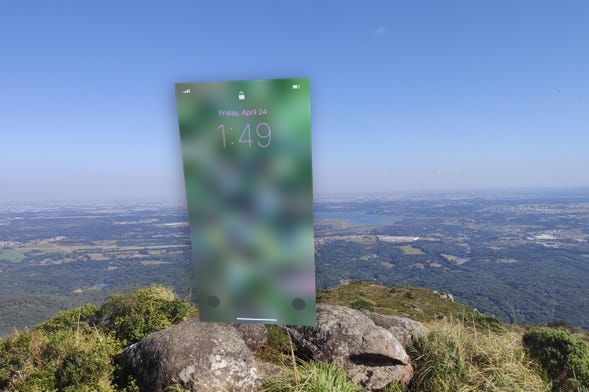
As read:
1.49
